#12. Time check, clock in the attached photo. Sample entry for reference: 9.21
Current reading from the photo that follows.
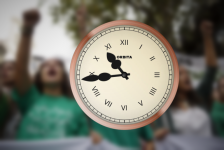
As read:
10.44
